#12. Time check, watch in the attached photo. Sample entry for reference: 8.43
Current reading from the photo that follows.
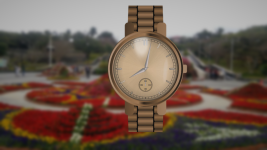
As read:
8.02
